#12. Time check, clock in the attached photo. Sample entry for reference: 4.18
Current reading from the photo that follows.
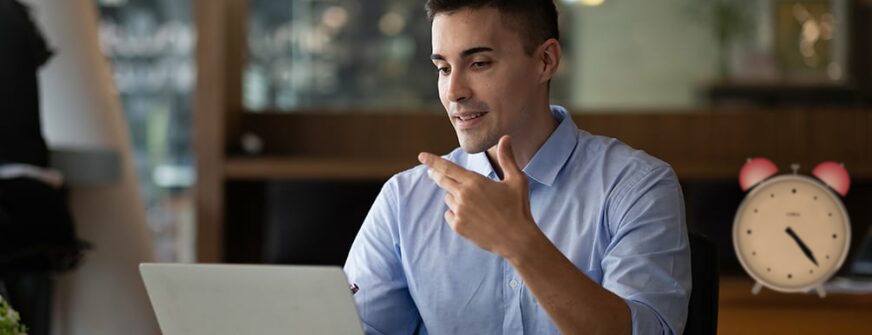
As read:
4.23
